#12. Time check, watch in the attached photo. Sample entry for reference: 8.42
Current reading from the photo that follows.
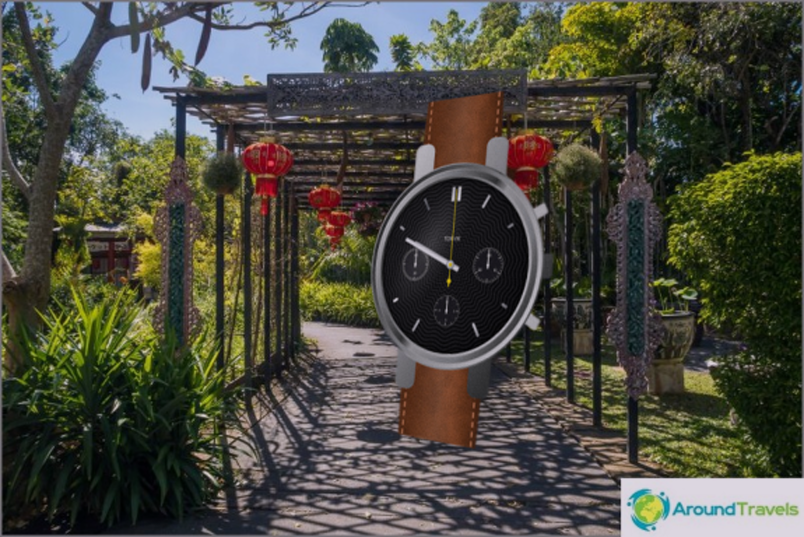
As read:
9.49
